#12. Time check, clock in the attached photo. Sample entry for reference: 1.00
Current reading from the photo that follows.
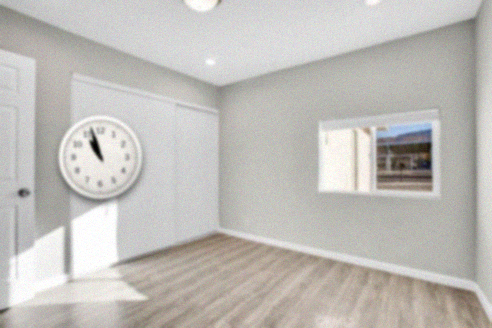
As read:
10.57
